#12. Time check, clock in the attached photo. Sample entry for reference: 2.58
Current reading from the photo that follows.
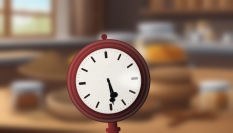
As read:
5.29
